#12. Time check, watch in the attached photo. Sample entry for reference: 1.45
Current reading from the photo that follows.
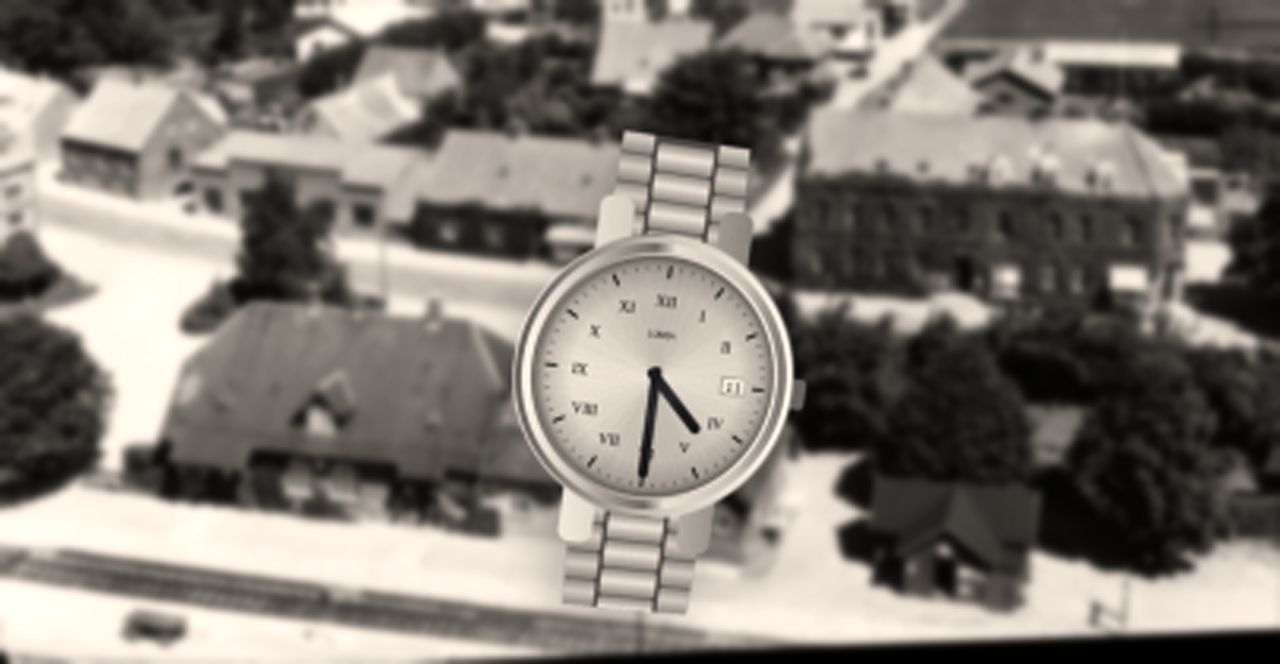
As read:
4.30
